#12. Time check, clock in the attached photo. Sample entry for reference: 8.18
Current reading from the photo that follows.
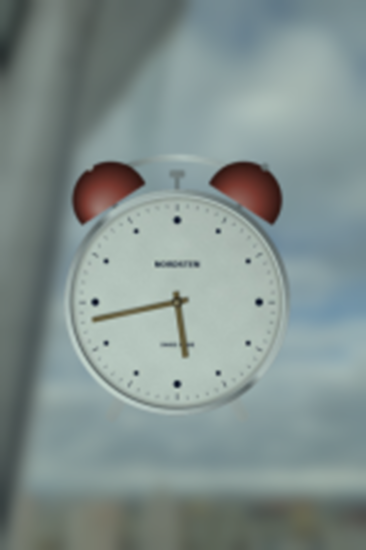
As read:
5.43
